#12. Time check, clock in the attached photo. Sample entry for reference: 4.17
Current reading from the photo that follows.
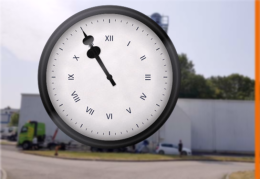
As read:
10.55
